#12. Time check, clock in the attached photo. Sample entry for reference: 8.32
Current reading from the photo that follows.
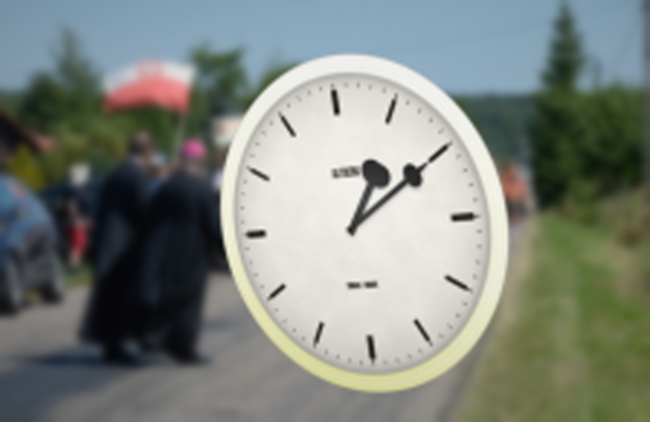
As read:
1.10
